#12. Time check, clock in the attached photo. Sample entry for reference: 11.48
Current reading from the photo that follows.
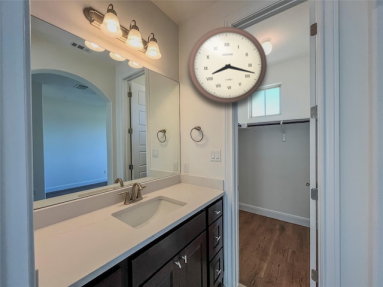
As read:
8.18
